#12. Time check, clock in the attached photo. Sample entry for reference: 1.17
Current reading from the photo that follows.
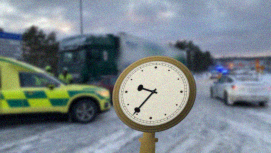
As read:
9.36
